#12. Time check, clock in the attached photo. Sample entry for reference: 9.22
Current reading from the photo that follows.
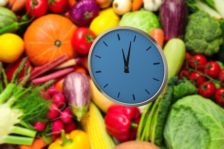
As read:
12.04
